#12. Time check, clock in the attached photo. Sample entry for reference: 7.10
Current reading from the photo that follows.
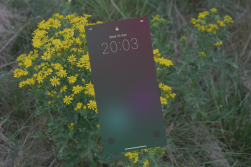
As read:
20.03
